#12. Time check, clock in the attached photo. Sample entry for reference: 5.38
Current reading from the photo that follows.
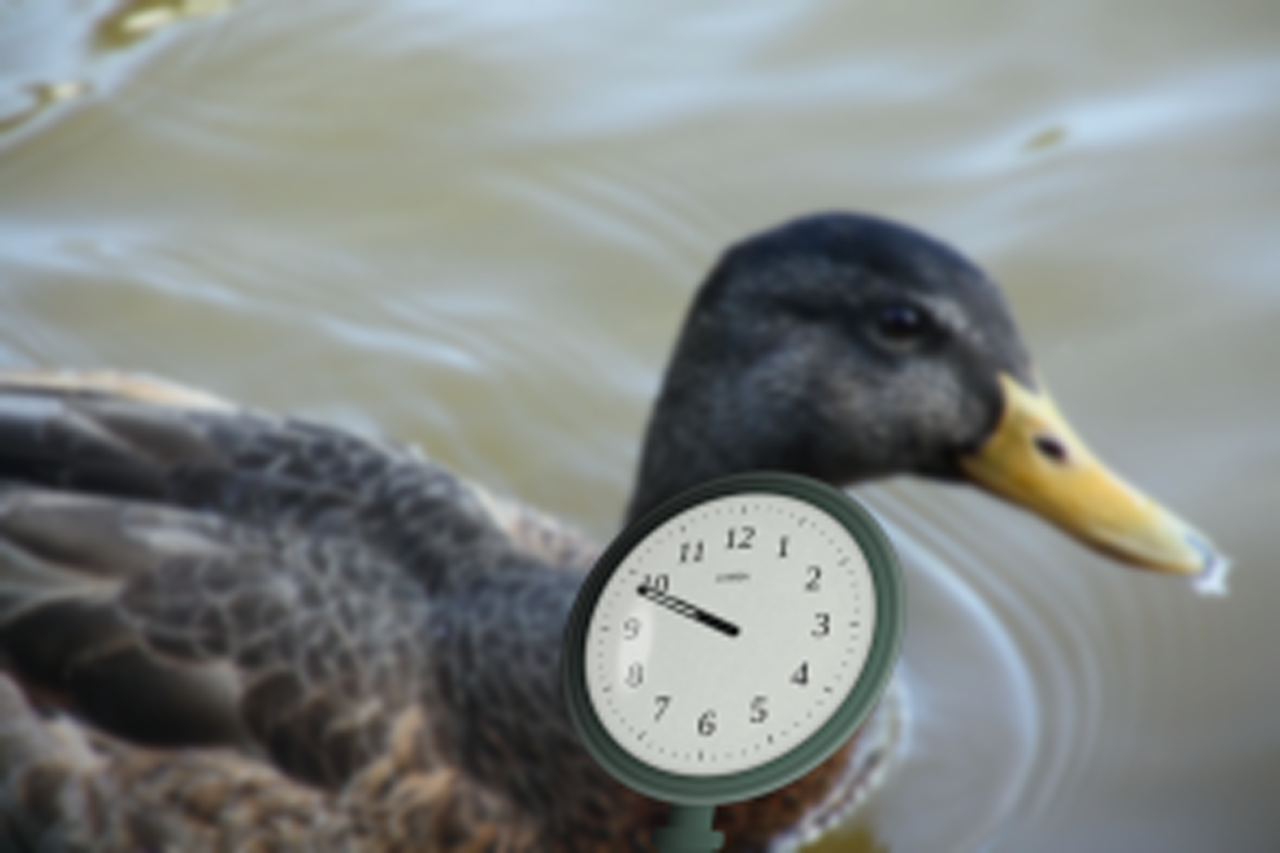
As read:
9.49
